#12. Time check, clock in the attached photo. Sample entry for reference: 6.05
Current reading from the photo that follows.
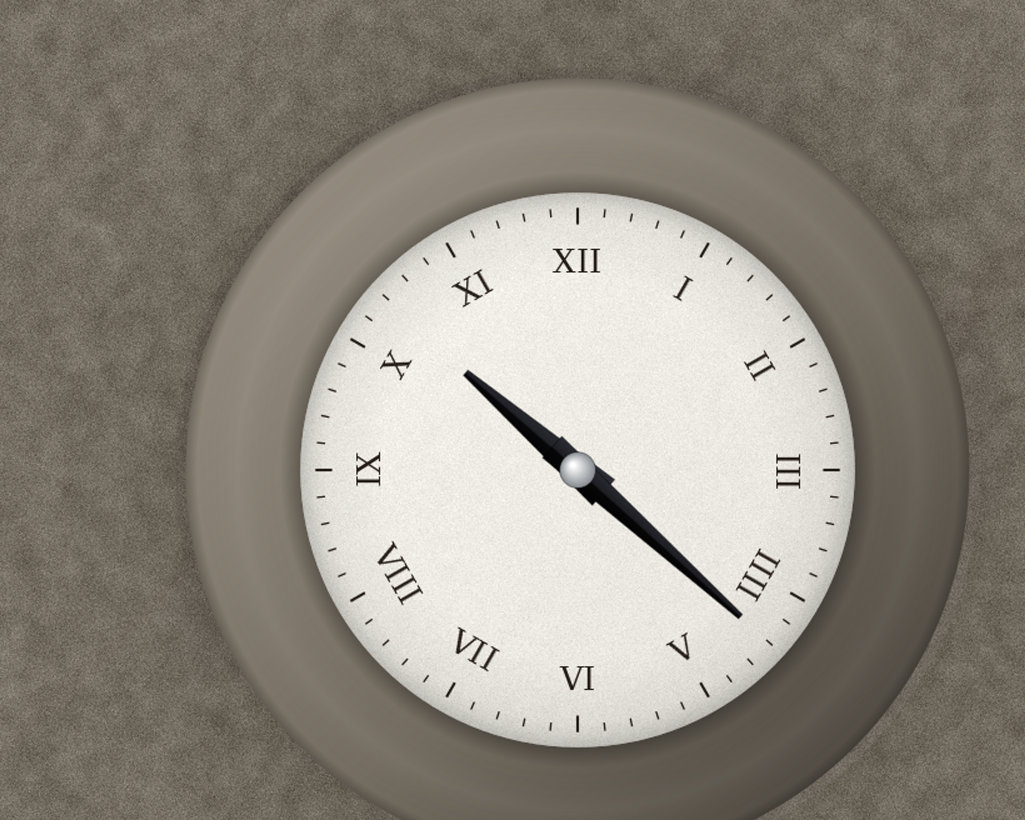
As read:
10.22
